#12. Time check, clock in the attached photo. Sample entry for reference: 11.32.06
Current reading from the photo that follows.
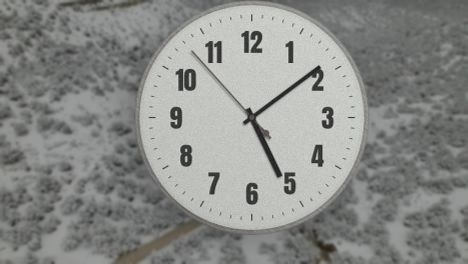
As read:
5.08.53
